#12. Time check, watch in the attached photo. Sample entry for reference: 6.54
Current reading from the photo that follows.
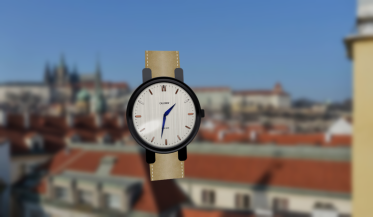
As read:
1.32
